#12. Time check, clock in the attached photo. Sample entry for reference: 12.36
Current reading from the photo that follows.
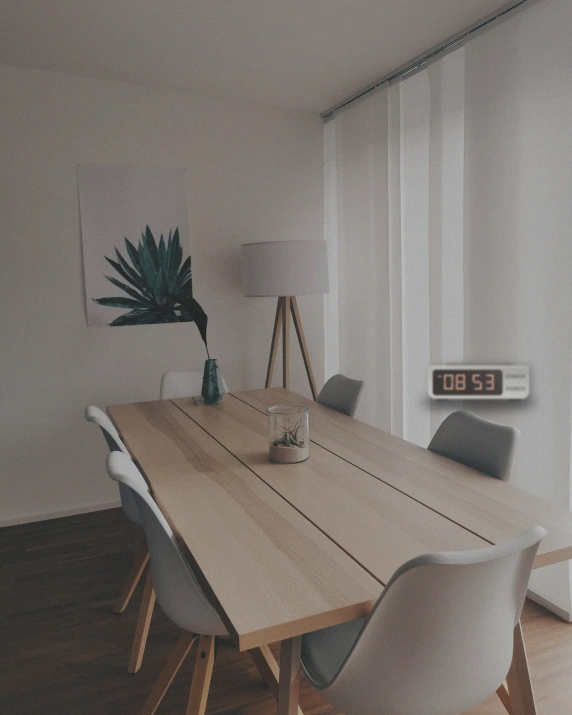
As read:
8.53
